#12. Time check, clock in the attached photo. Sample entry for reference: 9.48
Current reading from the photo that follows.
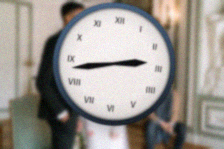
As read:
2.43
